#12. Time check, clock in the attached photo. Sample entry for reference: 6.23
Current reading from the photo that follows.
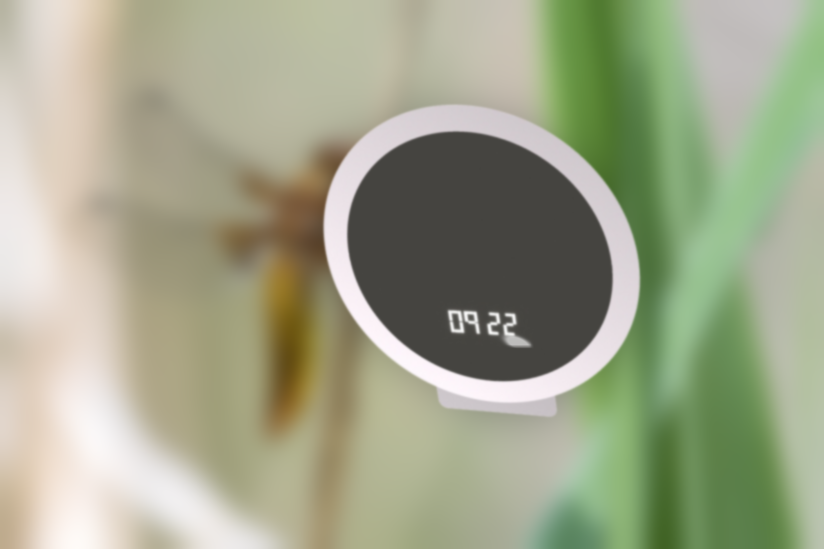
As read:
9.22
